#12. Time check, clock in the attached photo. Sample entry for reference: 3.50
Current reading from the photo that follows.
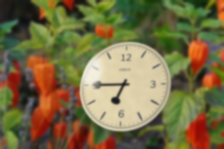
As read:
6.45
